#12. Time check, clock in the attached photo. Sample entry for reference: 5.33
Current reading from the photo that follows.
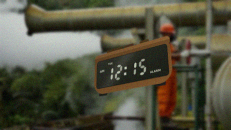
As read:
12.15
